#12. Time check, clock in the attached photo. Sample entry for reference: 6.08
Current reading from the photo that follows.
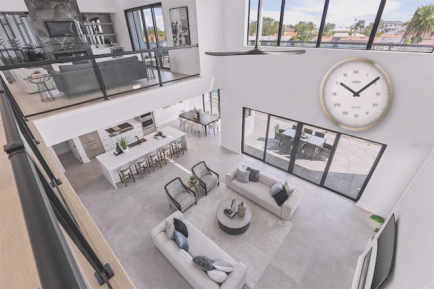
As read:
10.09
